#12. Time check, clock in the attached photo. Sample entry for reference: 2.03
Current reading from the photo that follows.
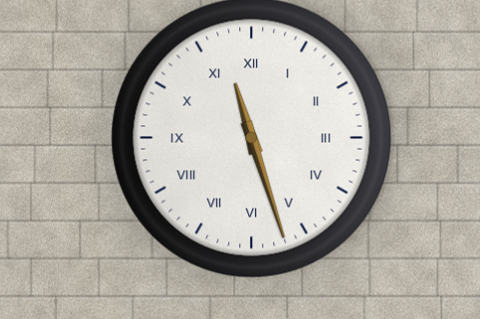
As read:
11.27
